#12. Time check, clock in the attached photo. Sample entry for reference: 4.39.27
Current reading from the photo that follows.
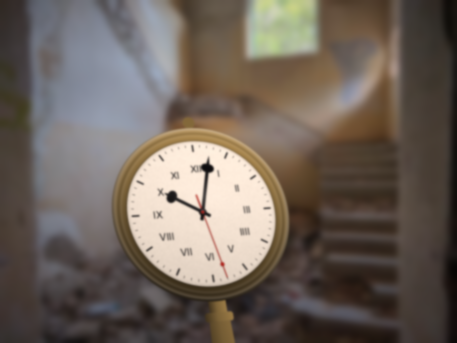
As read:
10.02.28
